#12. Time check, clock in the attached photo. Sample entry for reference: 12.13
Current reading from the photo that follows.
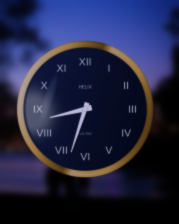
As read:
8.33
